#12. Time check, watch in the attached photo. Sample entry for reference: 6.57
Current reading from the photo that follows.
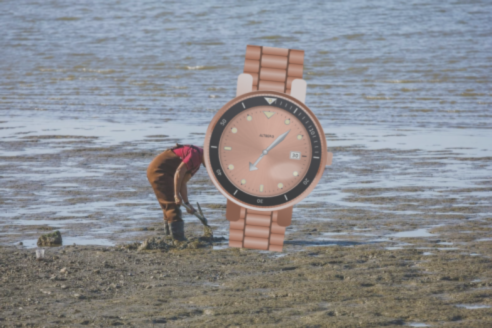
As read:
7.07
